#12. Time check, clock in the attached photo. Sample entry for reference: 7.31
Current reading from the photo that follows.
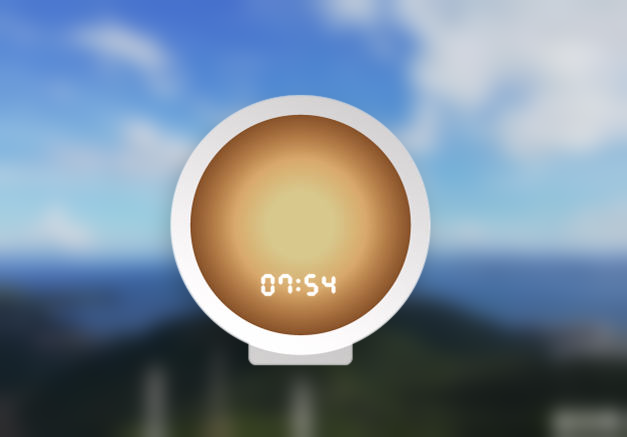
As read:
7.54
